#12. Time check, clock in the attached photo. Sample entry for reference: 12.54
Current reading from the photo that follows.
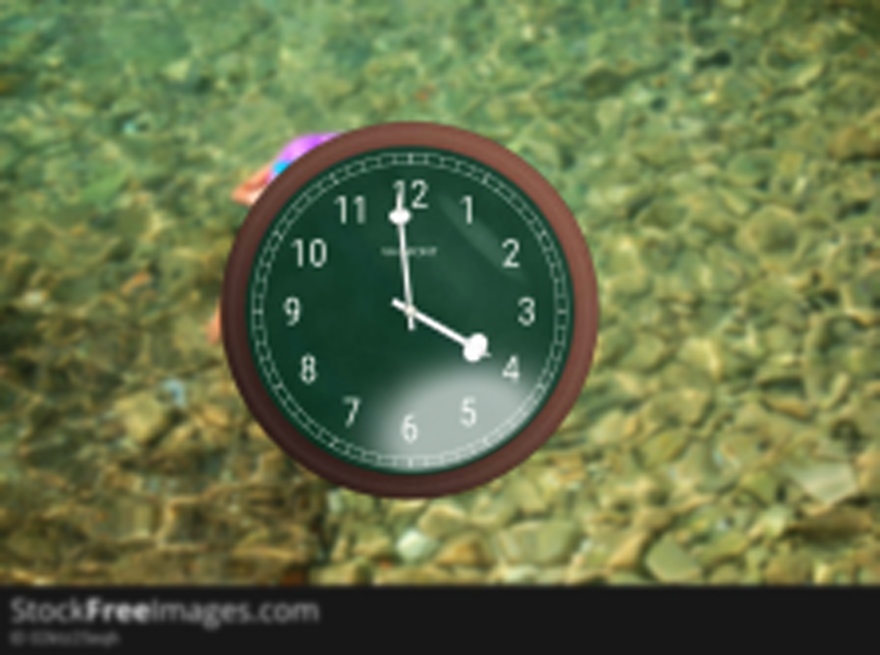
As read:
3.59
